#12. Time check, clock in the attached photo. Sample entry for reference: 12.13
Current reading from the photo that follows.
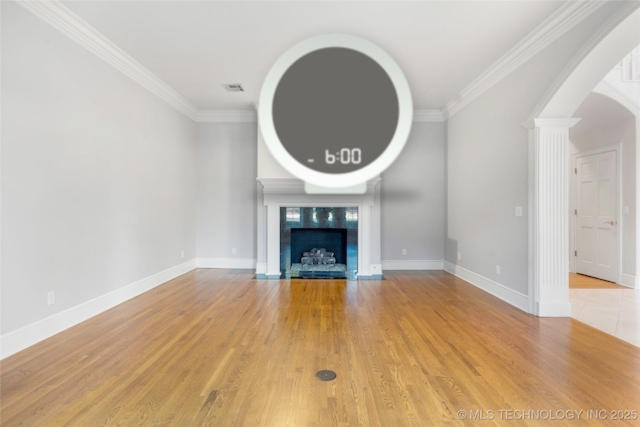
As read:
6.00
